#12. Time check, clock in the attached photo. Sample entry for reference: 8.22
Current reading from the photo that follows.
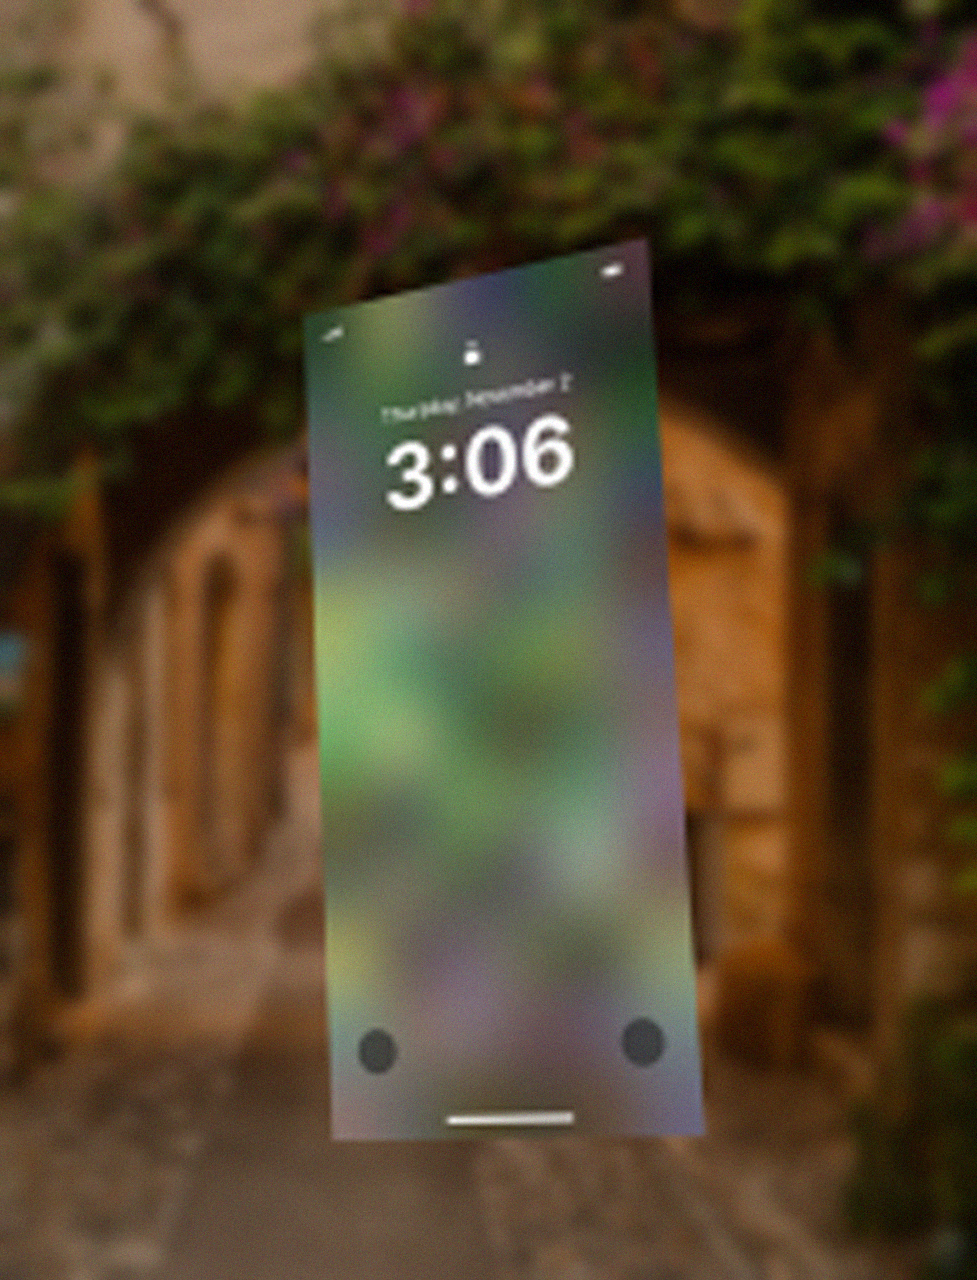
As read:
3.06
